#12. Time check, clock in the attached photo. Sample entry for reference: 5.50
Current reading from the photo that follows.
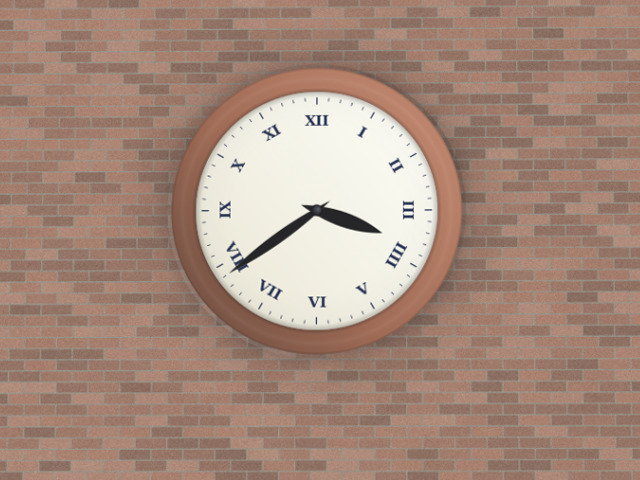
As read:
3.39
